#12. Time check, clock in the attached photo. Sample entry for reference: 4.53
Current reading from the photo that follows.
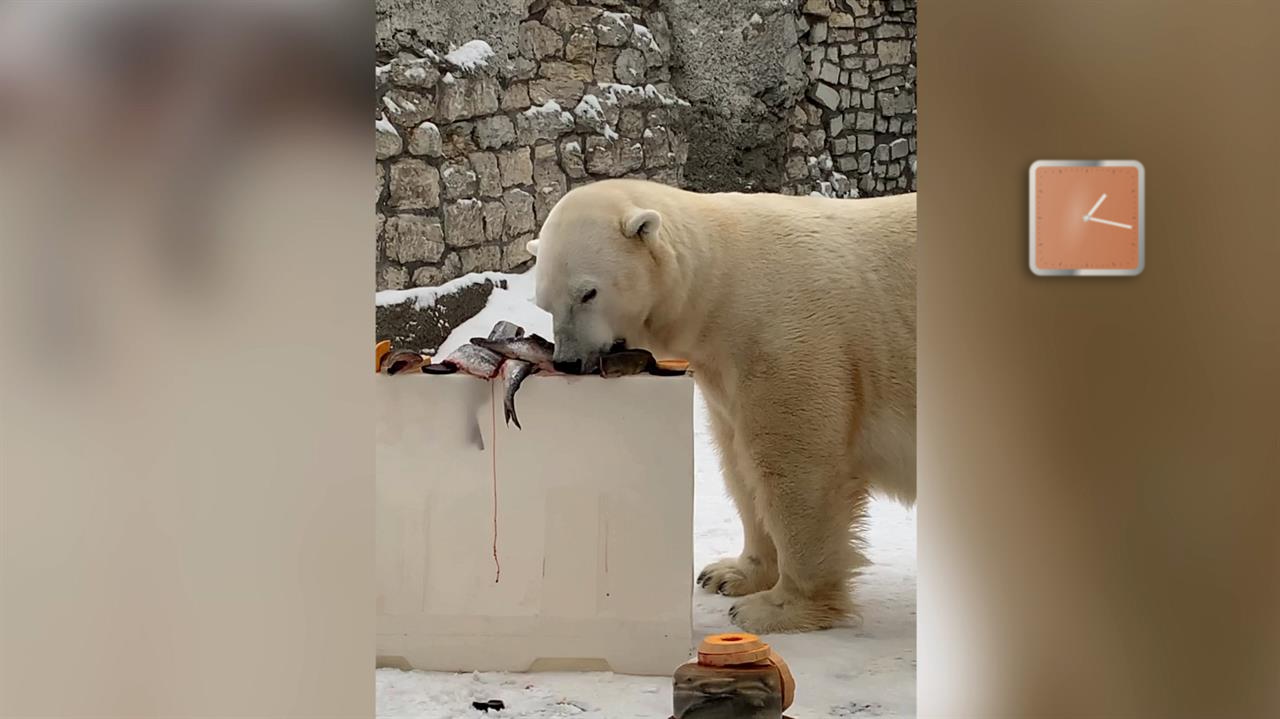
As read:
1.17
